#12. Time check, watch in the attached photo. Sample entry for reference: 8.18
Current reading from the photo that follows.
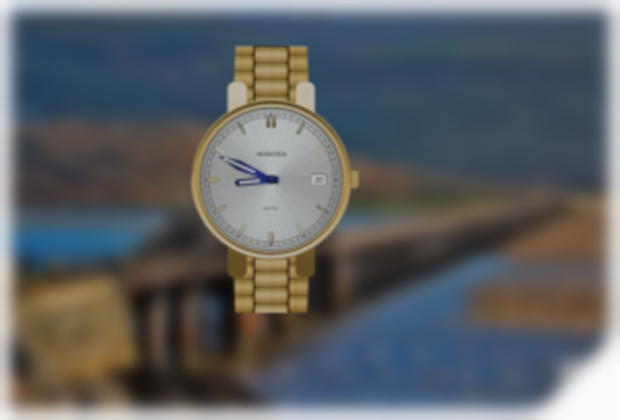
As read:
8.49
